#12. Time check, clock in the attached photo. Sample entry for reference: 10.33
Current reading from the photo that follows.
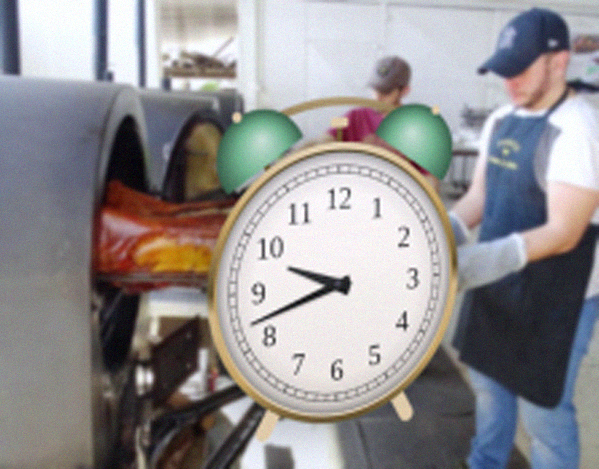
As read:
9.42
